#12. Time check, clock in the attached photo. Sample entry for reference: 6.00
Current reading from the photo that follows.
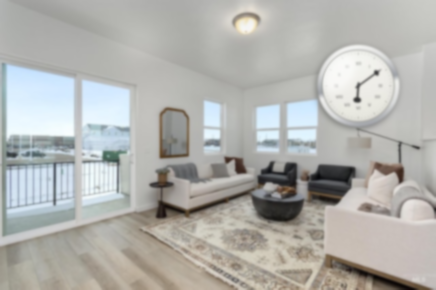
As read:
6.09
